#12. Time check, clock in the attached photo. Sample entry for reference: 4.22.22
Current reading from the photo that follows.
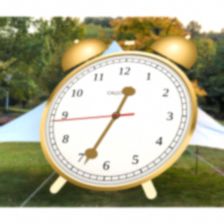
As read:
12.33.44
